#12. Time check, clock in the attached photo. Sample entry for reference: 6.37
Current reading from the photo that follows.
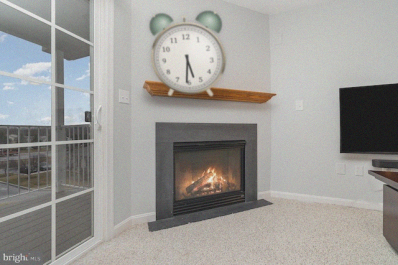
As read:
5.31
